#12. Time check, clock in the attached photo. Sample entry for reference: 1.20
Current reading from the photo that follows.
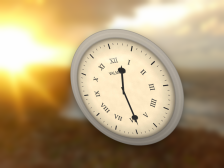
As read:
12.29
